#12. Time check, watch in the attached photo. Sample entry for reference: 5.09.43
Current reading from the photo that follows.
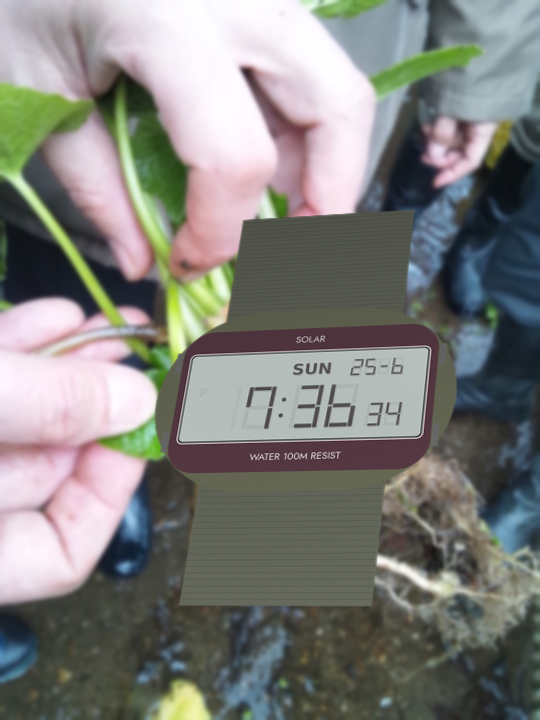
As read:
7.36.34
